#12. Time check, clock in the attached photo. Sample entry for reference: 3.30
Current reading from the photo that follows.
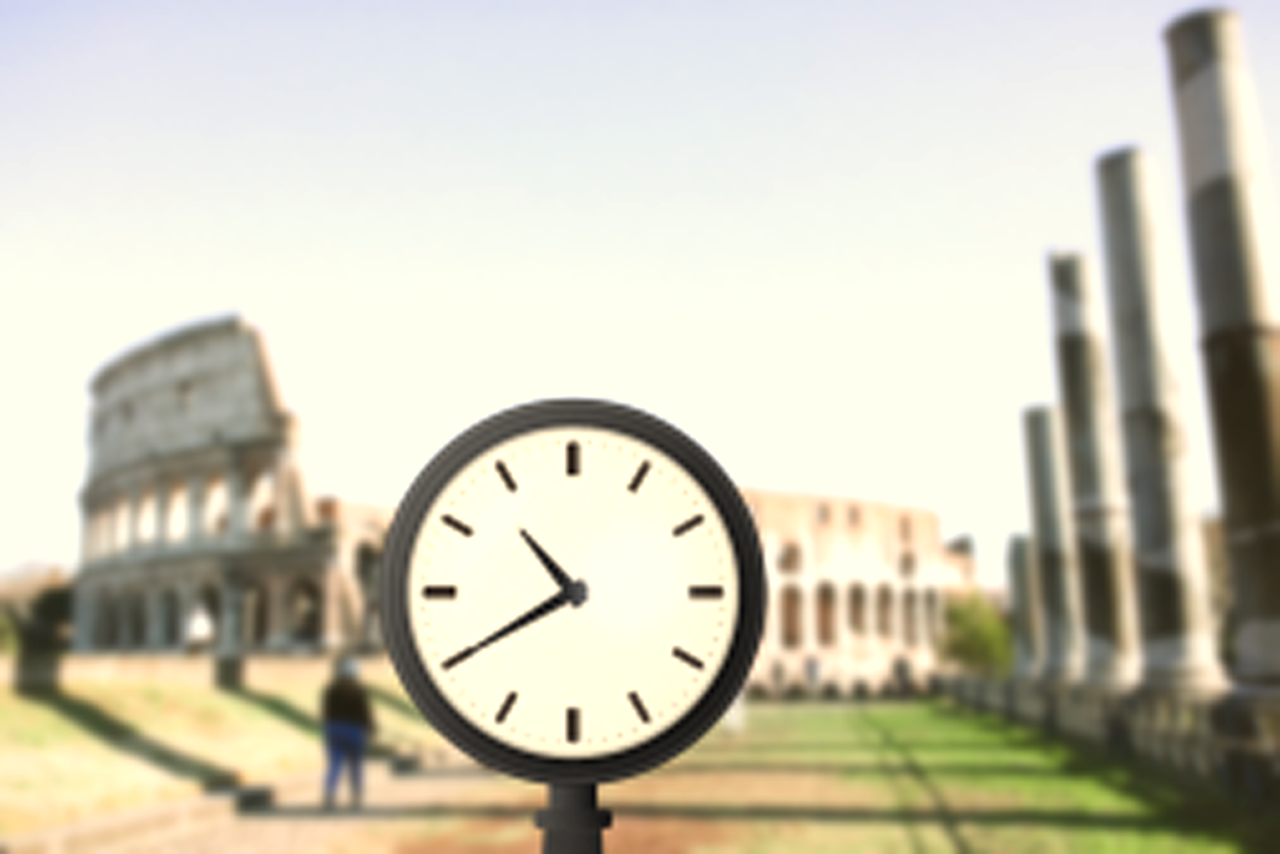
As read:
10.40
